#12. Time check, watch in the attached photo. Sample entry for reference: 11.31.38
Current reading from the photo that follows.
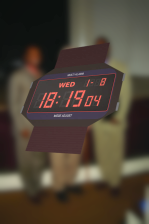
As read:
18.19.04
